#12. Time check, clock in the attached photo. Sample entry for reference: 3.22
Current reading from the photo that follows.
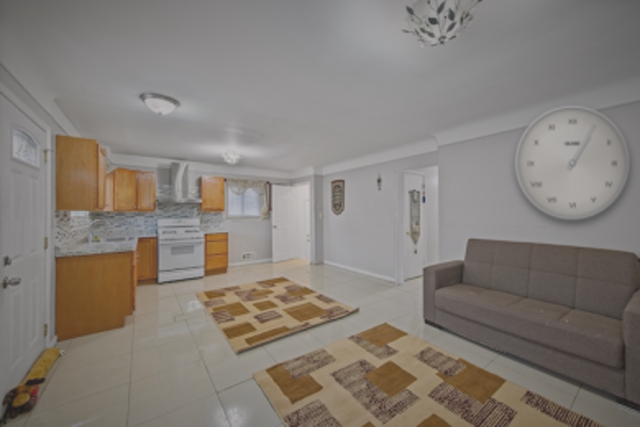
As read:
1.05
